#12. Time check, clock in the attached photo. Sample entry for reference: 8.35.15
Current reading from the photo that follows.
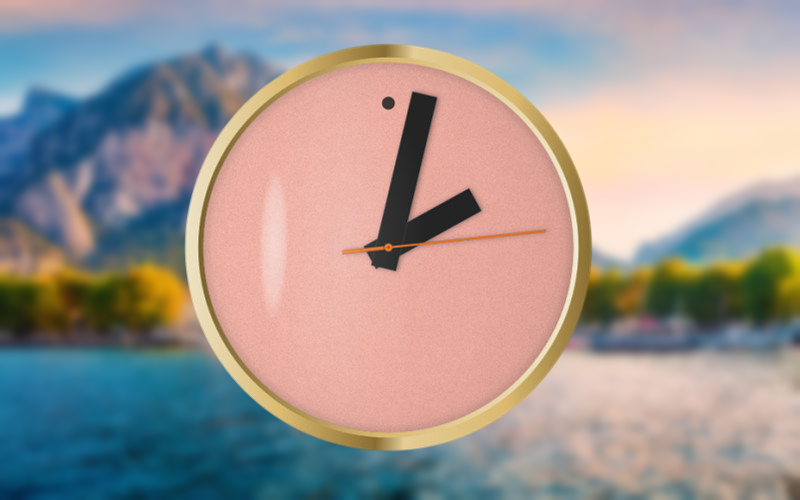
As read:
2.02.14
